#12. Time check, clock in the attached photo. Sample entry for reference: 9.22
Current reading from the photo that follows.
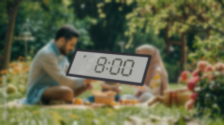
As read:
8.00
